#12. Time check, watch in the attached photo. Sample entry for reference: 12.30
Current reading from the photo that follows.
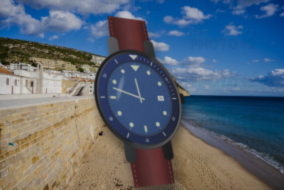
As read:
11.48
